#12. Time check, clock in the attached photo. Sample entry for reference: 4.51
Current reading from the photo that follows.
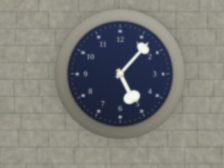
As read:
5.07
